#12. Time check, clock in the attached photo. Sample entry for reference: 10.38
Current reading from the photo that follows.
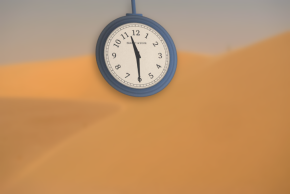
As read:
11.30
